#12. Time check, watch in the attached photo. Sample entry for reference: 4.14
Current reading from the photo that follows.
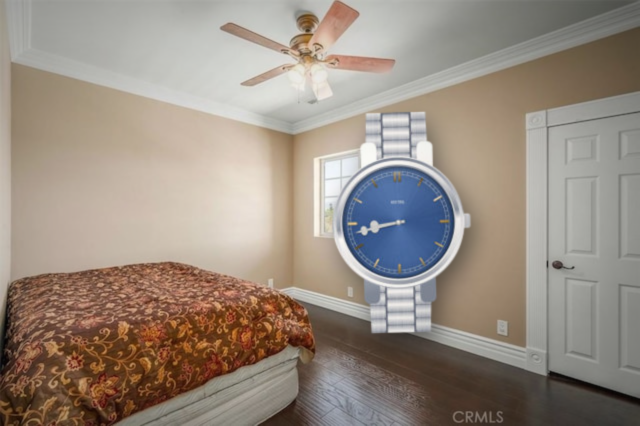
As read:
8.43
